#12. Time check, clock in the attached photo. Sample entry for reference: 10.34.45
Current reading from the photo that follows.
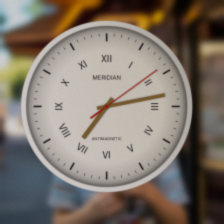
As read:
7.13.09
